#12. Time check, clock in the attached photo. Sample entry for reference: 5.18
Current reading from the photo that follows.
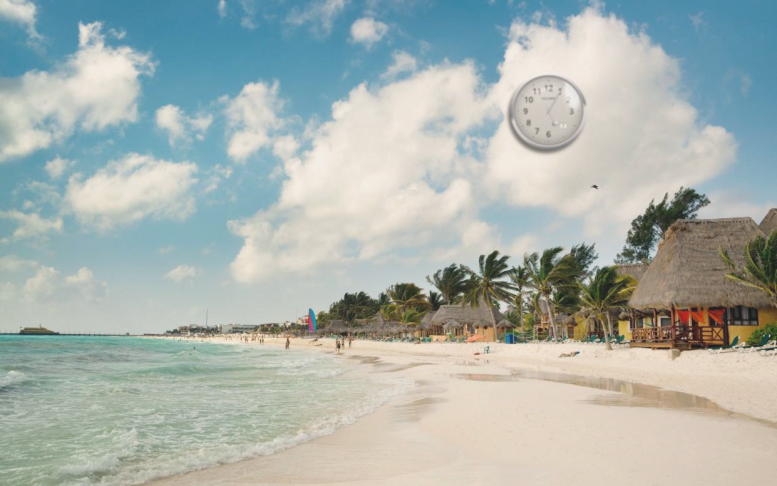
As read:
5.05
